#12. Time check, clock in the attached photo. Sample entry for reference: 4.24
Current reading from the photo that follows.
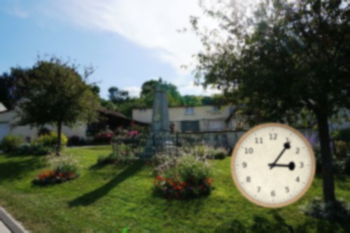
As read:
3.06
